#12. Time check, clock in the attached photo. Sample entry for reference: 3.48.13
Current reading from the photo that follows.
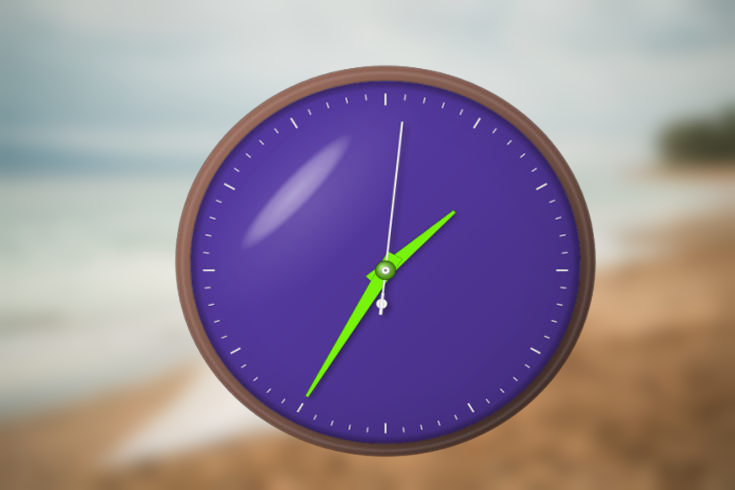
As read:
1.35.01
